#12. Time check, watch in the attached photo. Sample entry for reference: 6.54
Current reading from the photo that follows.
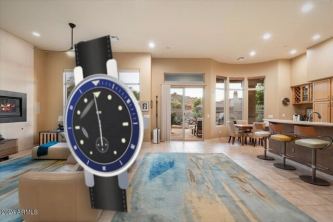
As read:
5.59
